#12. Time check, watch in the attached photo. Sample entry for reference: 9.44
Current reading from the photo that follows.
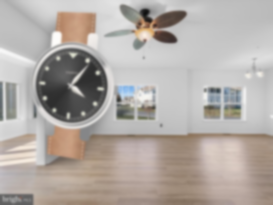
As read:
4.06
